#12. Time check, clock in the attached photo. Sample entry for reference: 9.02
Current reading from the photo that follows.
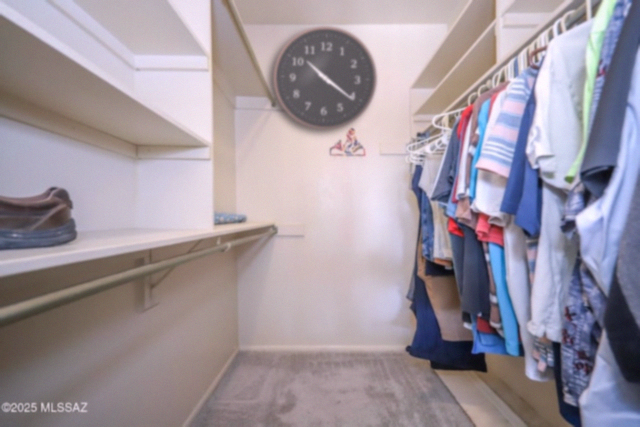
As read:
10.21
